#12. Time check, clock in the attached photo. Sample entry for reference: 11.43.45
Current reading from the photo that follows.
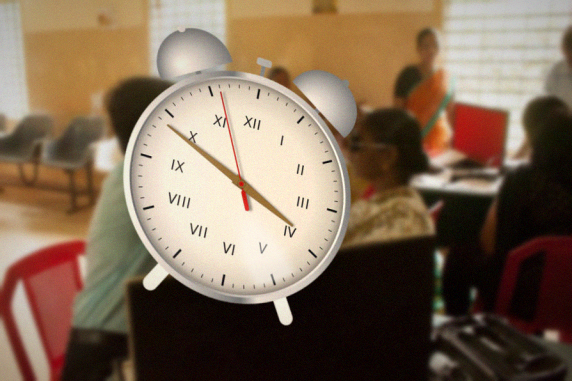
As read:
3.48.56
